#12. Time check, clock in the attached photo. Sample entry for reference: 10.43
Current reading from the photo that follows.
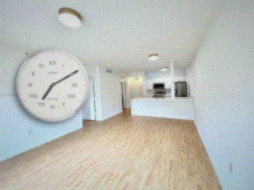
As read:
7.10
